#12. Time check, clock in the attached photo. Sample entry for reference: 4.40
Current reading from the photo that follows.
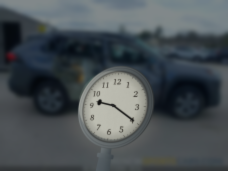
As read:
9.20
